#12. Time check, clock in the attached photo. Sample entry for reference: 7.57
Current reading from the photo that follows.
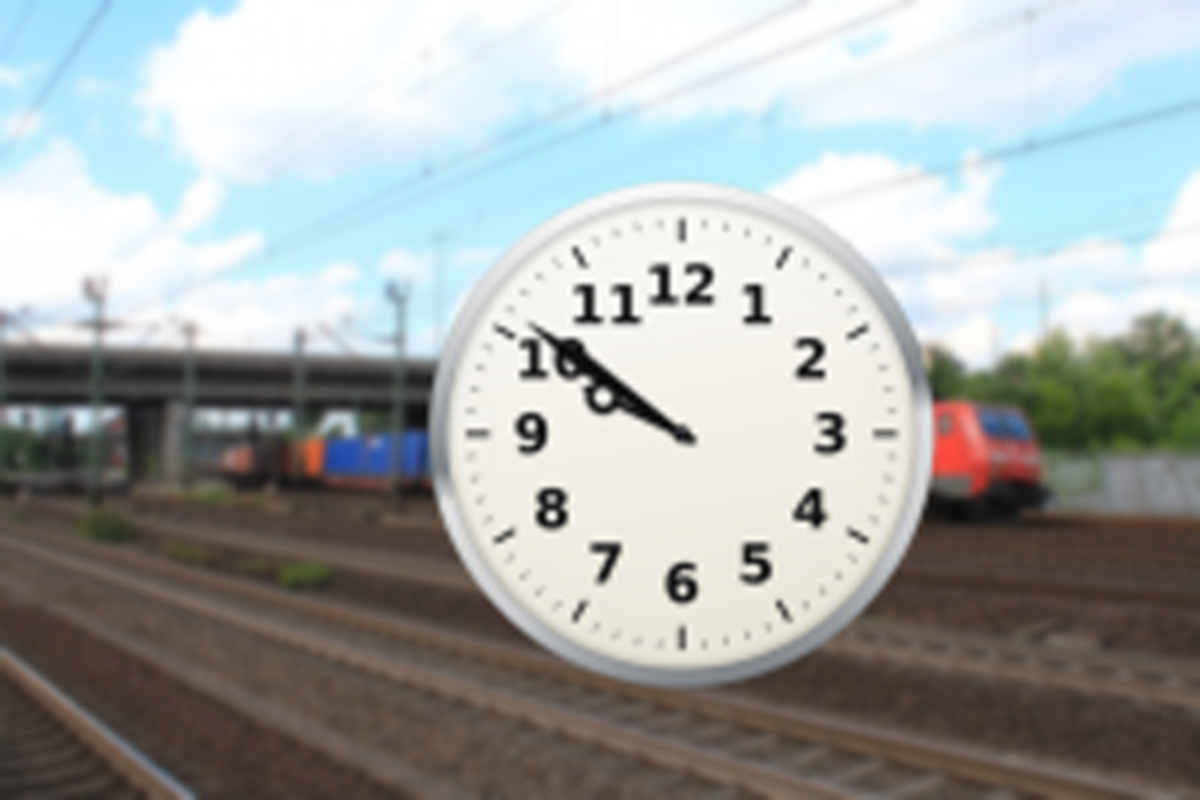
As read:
9.51
